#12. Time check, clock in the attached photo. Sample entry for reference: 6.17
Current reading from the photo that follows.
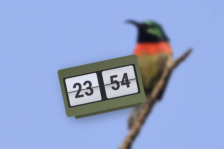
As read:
23.54
